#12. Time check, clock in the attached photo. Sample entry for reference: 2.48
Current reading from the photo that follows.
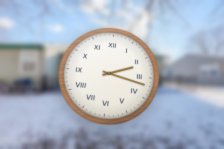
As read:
2.17
